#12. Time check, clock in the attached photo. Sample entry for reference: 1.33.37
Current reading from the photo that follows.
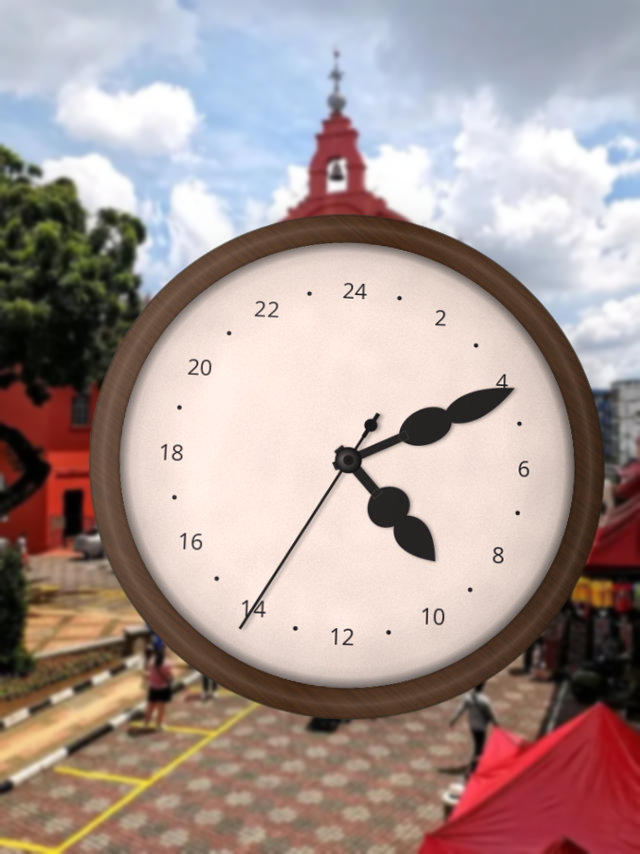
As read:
9.10.35
